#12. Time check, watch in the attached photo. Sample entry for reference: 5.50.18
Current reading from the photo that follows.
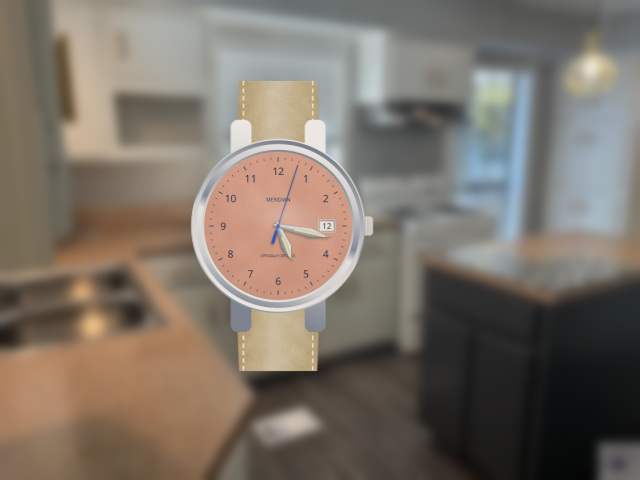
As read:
5.17.03
